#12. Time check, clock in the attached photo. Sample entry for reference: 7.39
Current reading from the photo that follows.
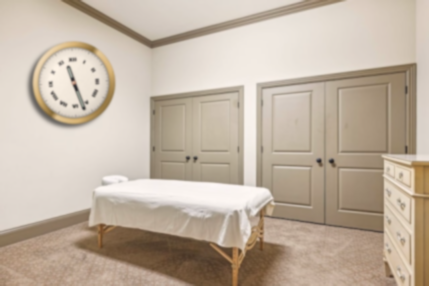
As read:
11.27
